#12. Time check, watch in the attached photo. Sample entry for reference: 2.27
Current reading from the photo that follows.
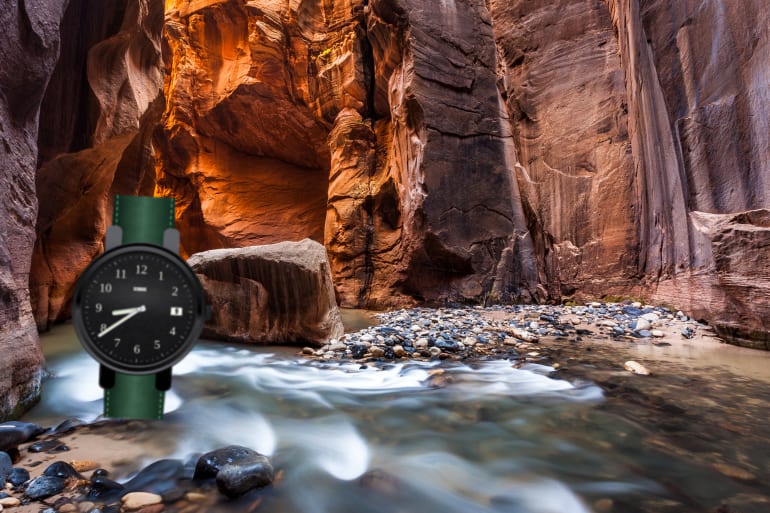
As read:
8.39
